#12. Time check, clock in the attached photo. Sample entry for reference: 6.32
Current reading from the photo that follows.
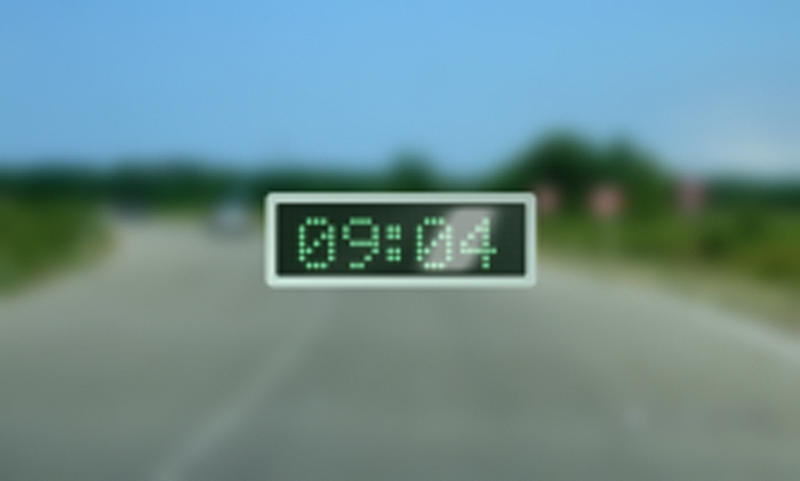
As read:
9.04
